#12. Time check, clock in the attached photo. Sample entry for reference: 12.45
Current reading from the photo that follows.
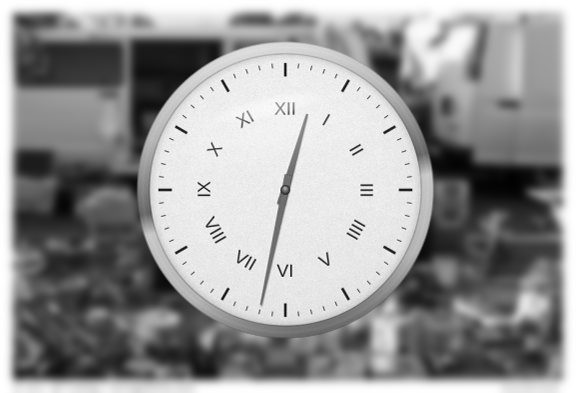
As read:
12.32
